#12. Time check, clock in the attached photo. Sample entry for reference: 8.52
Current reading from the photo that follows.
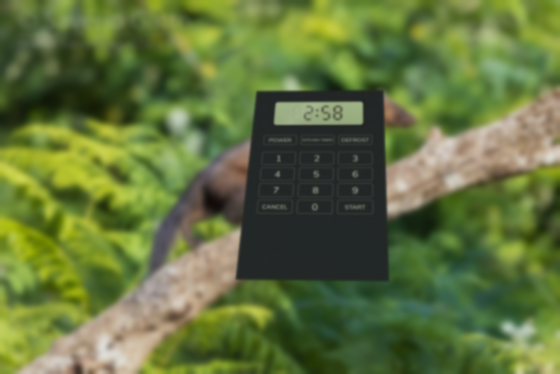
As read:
2.58
